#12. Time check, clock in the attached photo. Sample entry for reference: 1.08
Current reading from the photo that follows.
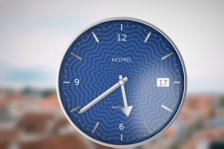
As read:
5.39
